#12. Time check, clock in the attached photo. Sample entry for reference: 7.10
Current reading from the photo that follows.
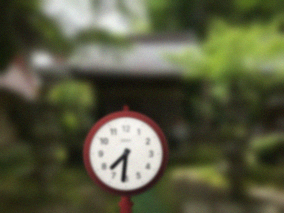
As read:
7.31
